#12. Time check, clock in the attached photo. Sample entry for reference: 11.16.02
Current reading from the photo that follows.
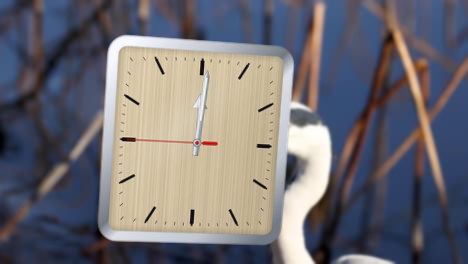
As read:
12.00.45
